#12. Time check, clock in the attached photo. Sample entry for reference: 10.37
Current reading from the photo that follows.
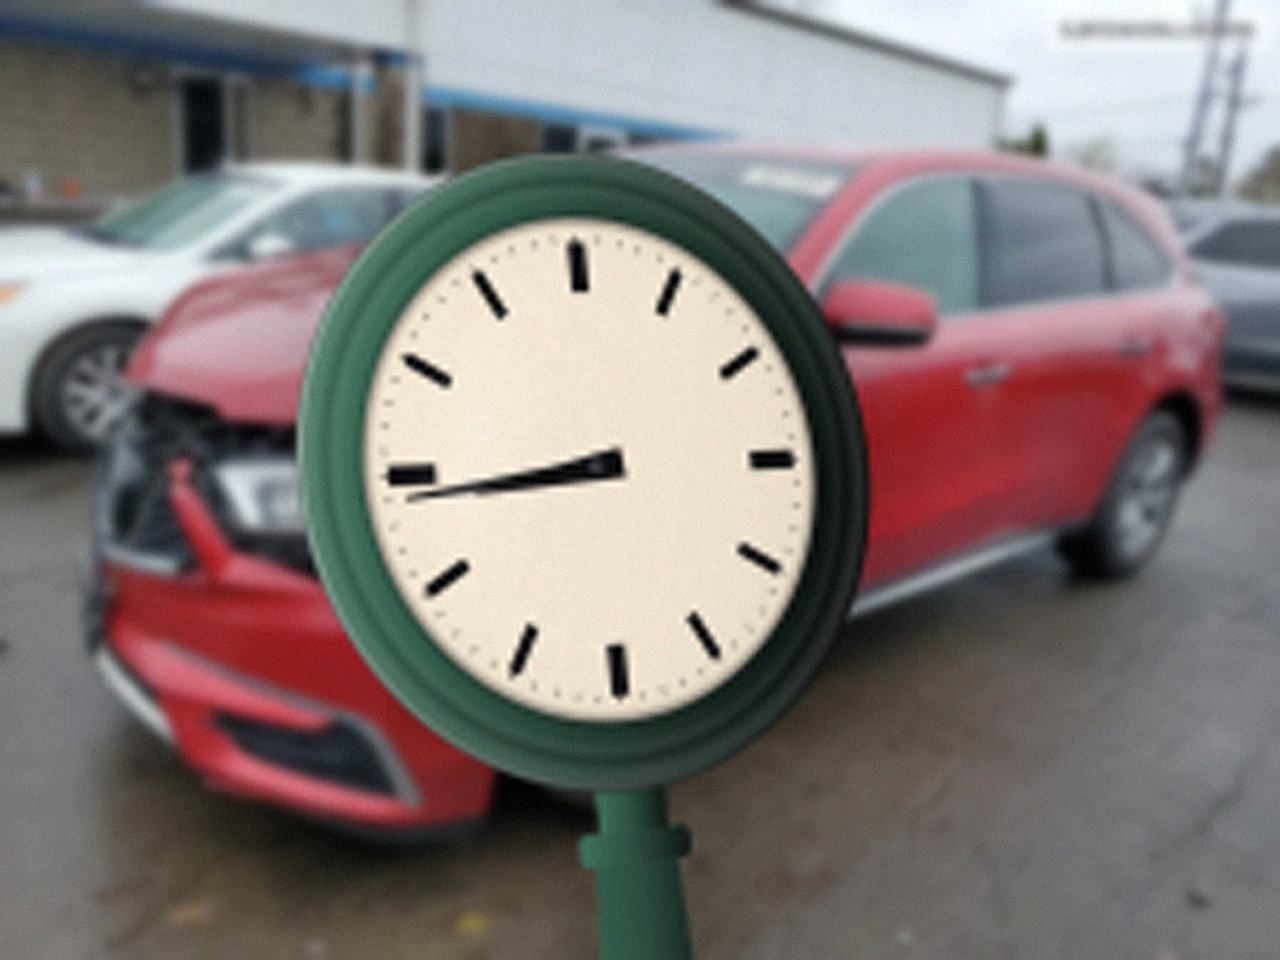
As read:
8.44
